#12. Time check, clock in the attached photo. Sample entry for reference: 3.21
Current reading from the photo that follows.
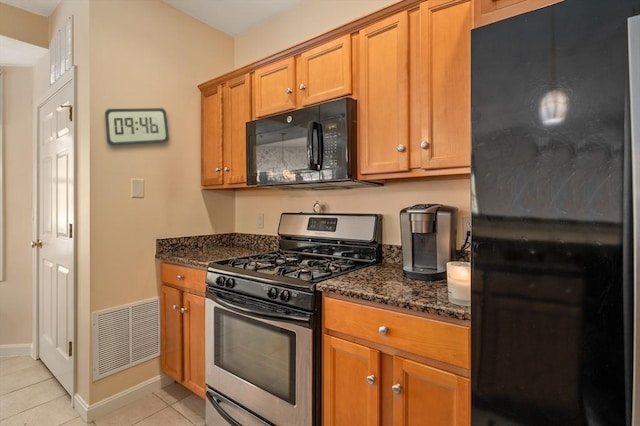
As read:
9.46
